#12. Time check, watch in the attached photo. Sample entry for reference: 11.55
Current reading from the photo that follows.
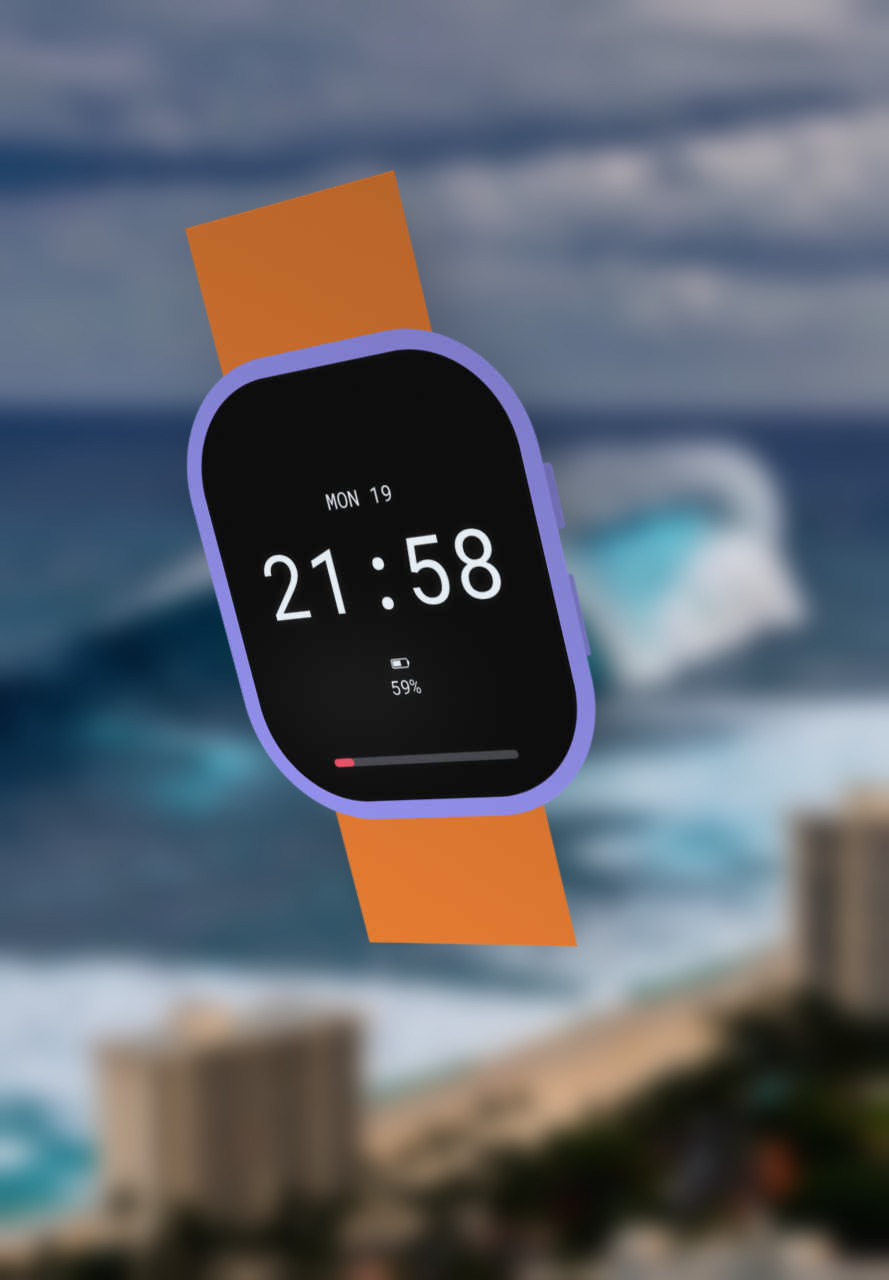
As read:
21.58
